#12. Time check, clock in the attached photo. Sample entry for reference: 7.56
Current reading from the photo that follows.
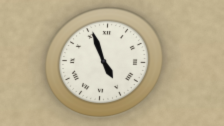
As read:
4.56
